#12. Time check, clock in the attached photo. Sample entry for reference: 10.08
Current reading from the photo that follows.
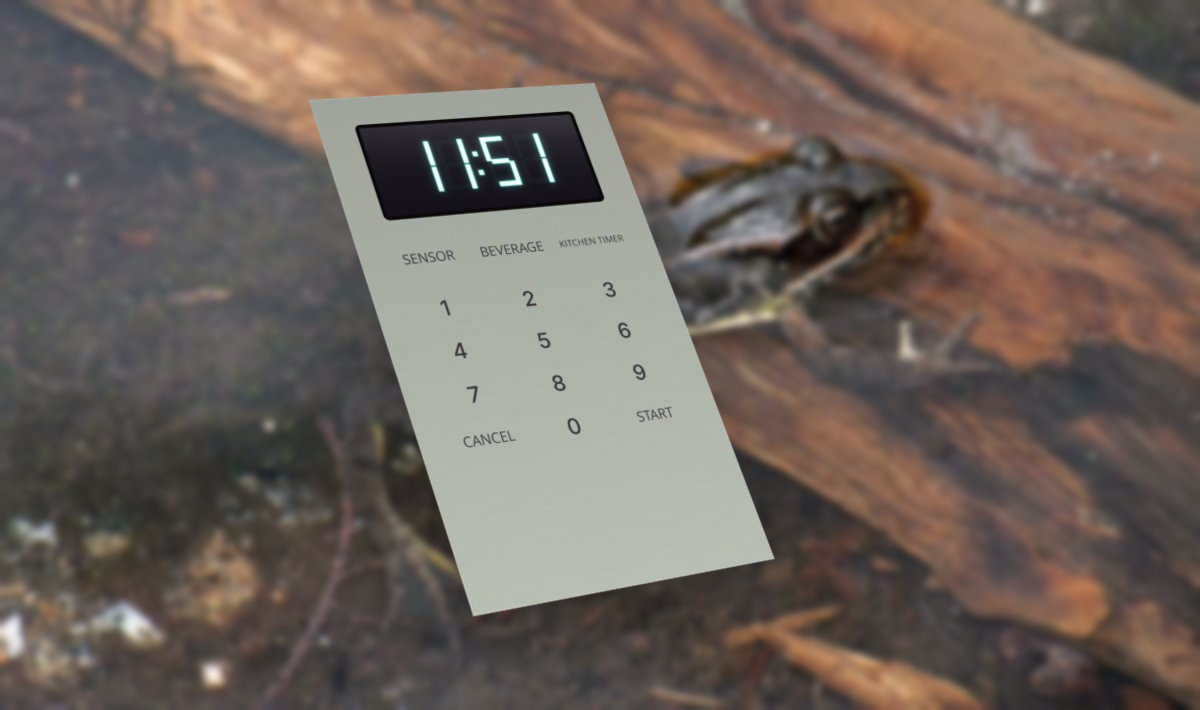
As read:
11.51
